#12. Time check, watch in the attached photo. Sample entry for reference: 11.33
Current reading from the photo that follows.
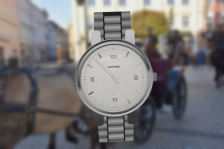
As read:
10.53
